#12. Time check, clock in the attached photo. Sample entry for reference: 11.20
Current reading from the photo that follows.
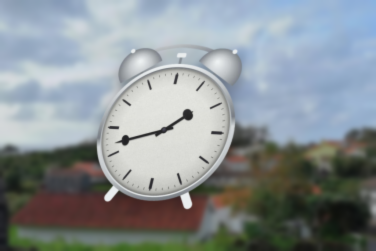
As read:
1.42
